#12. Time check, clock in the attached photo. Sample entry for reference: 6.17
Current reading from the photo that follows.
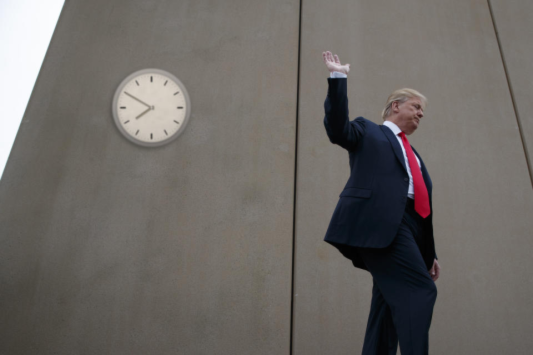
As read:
7.50
